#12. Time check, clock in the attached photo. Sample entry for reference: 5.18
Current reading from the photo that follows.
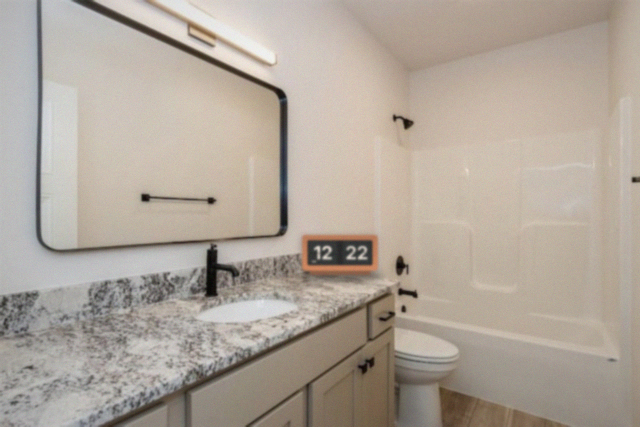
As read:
12.22
